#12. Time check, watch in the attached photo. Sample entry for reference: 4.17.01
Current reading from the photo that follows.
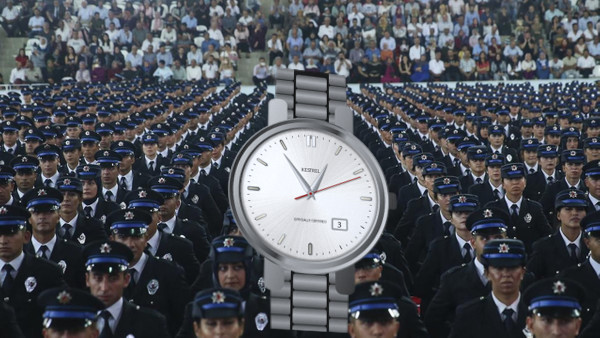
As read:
12.54.11
